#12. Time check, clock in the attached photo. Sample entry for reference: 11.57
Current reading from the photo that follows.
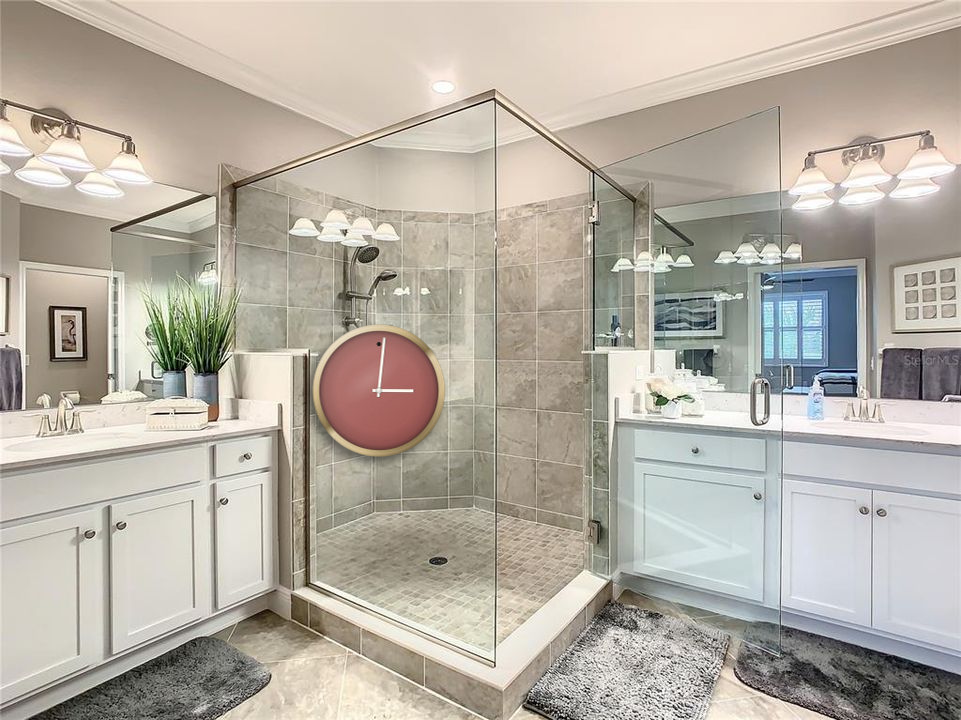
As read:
3.01
